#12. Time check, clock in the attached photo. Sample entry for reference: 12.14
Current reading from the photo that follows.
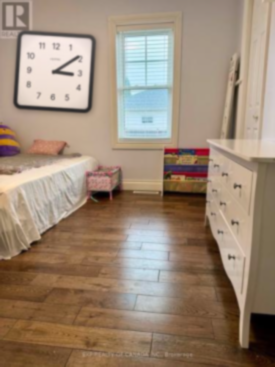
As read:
3.09
